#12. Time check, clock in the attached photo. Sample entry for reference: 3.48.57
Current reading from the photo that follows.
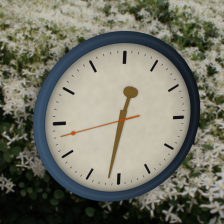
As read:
12.31.43
